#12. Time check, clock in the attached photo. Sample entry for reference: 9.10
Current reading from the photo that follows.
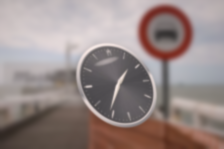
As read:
1.36
